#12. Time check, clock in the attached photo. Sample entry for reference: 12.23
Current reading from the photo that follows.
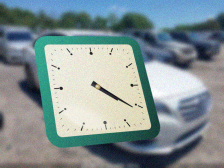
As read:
4.21
